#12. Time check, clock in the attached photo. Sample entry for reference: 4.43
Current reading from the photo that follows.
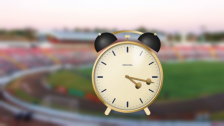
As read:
4.17
